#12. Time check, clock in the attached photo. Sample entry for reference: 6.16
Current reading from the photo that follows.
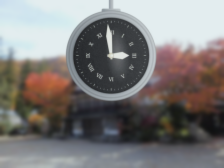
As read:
2.59
